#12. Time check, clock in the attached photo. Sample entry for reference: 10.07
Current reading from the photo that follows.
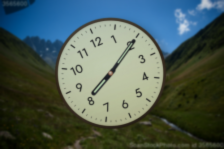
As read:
8.10
